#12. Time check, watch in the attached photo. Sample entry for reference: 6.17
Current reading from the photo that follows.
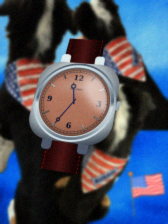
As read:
11.35
